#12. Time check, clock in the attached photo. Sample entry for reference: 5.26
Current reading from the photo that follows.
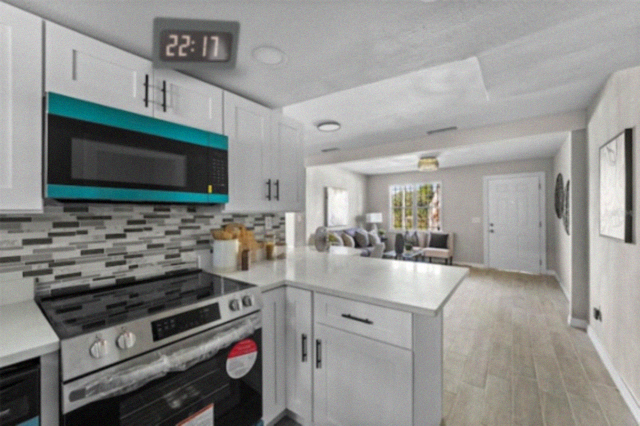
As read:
22.17
